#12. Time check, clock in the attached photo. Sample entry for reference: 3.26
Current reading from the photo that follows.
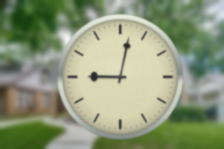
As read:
9.02
